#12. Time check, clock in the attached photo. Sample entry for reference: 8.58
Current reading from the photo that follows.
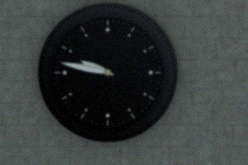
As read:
9.47
